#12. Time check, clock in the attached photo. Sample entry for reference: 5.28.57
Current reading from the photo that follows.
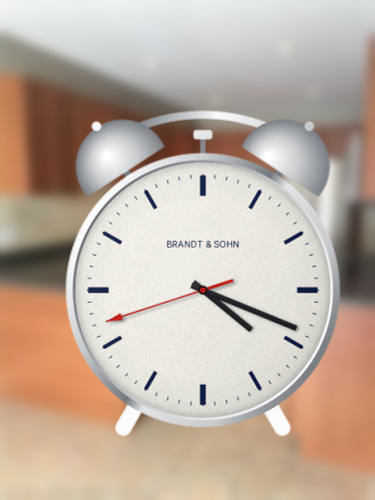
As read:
4.18.42
